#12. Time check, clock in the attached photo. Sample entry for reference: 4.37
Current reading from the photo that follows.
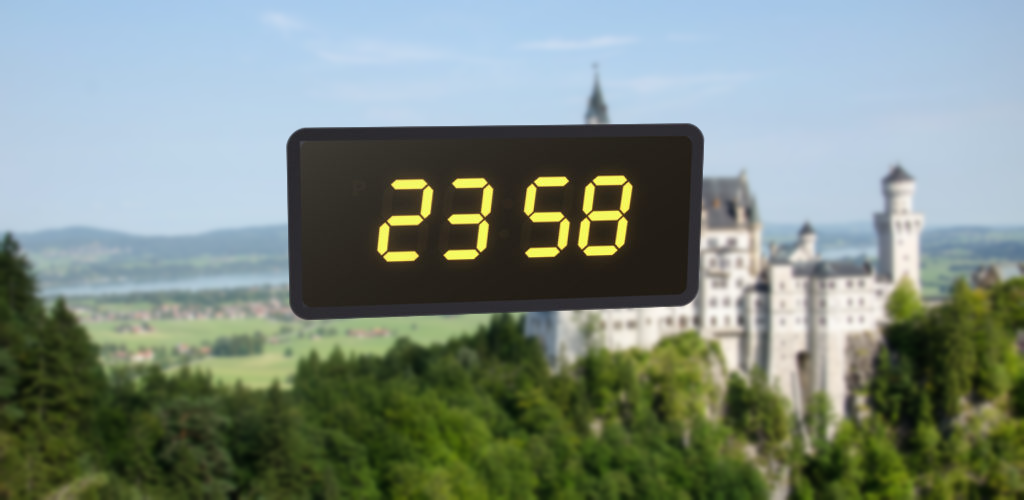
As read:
23.58
